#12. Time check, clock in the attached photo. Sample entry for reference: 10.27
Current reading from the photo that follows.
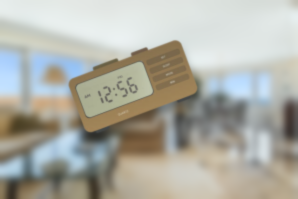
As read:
12.56
